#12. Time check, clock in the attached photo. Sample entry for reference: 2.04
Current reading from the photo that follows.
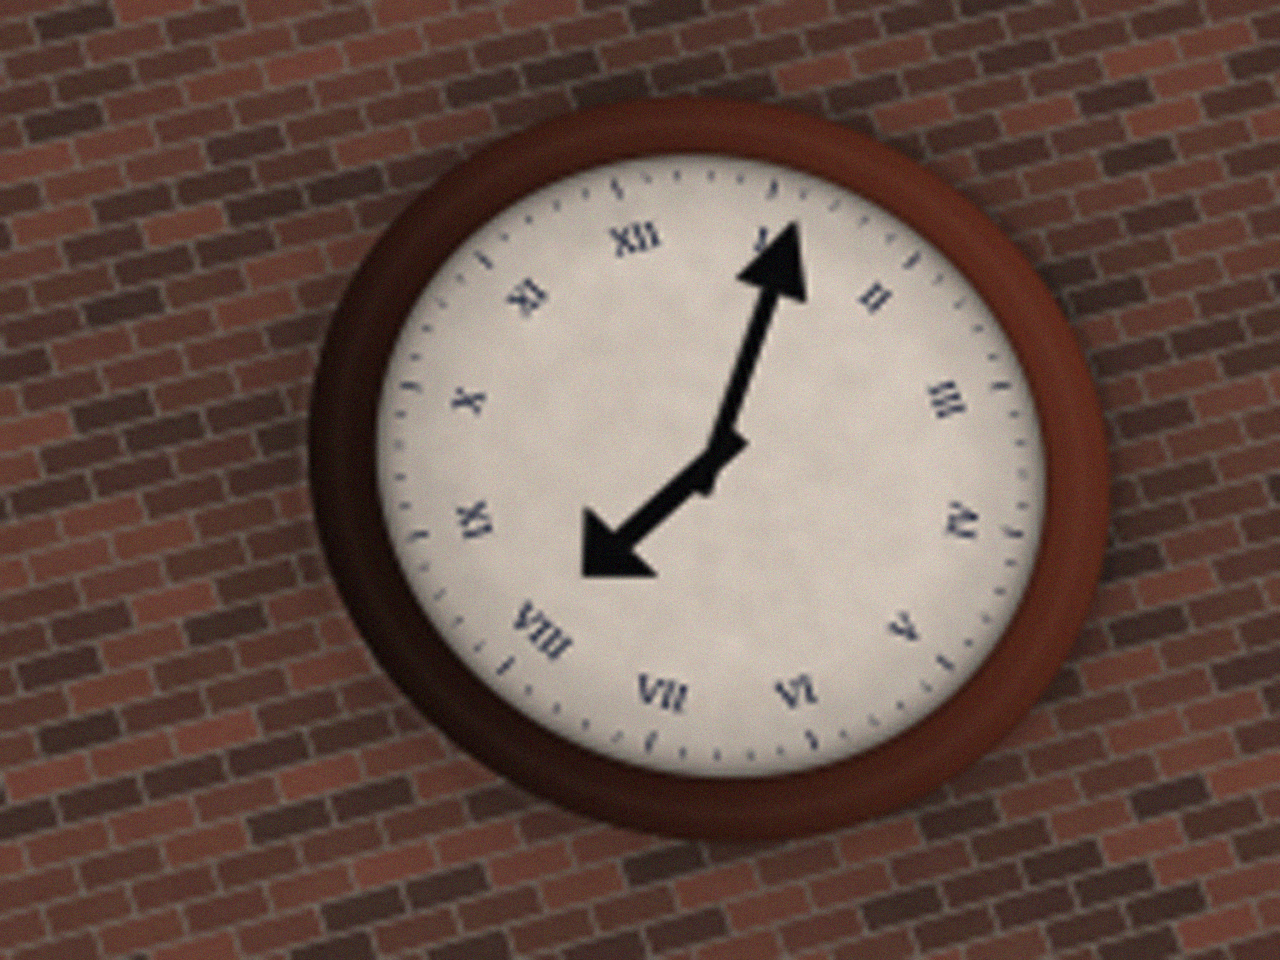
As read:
8.06
